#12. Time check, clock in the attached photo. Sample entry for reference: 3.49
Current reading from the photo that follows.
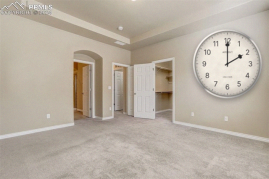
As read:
2.00
